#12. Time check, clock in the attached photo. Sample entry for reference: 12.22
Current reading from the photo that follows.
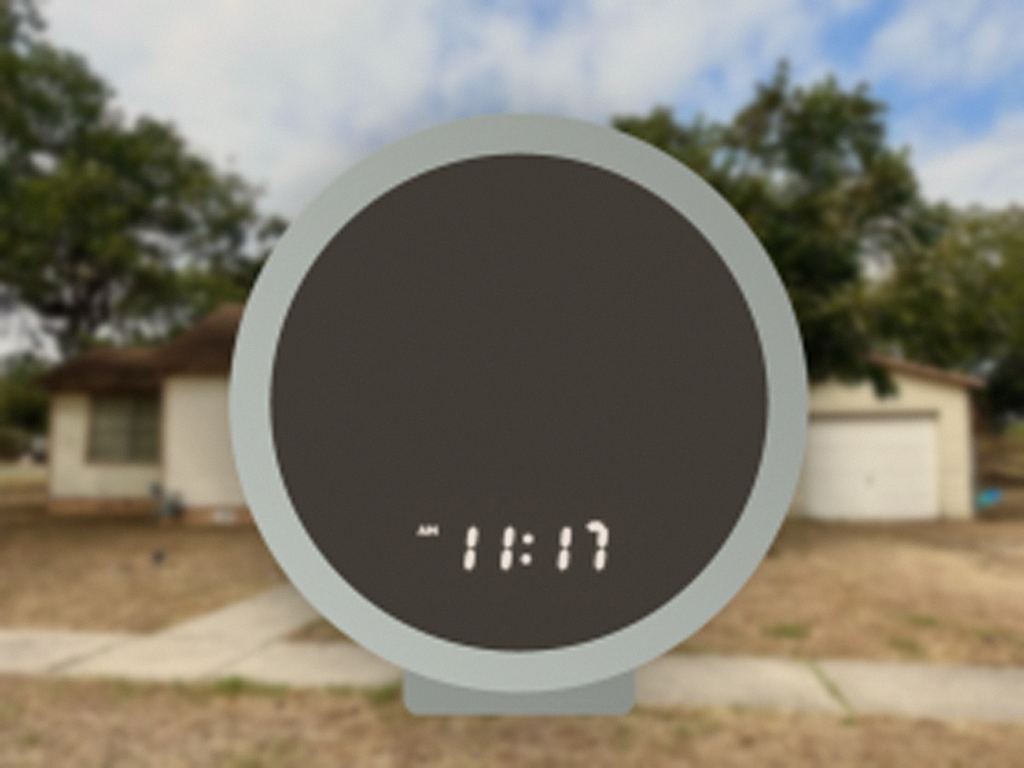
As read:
11.17
